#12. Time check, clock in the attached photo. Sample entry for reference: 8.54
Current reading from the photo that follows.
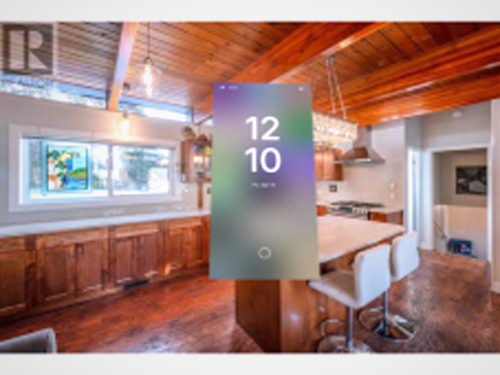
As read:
12.10
